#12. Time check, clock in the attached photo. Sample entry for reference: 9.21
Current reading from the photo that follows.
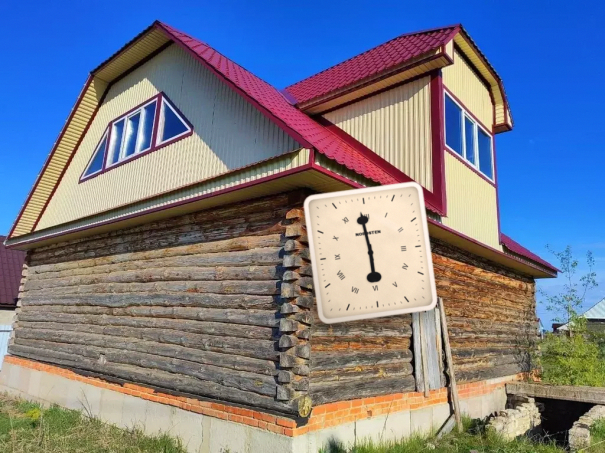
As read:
5.59
